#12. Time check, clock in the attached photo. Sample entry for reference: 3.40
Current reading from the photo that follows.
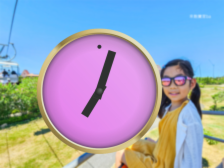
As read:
7.03
